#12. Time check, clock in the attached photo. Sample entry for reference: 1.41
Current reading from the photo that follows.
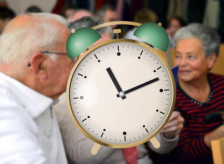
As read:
11.12
